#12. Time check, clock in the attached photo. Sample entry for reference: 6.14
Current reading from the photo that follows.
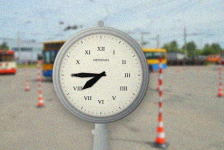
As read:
7.45
